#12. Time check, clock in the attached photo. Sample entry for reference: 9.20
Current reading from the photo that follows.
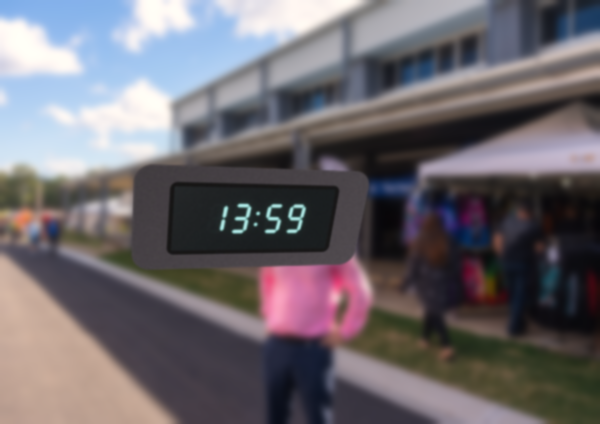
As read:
13.59
